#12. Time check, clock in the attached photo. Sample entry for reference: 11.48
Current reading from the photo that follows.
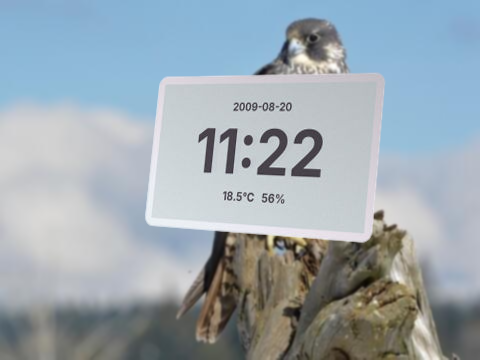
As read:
11.22
